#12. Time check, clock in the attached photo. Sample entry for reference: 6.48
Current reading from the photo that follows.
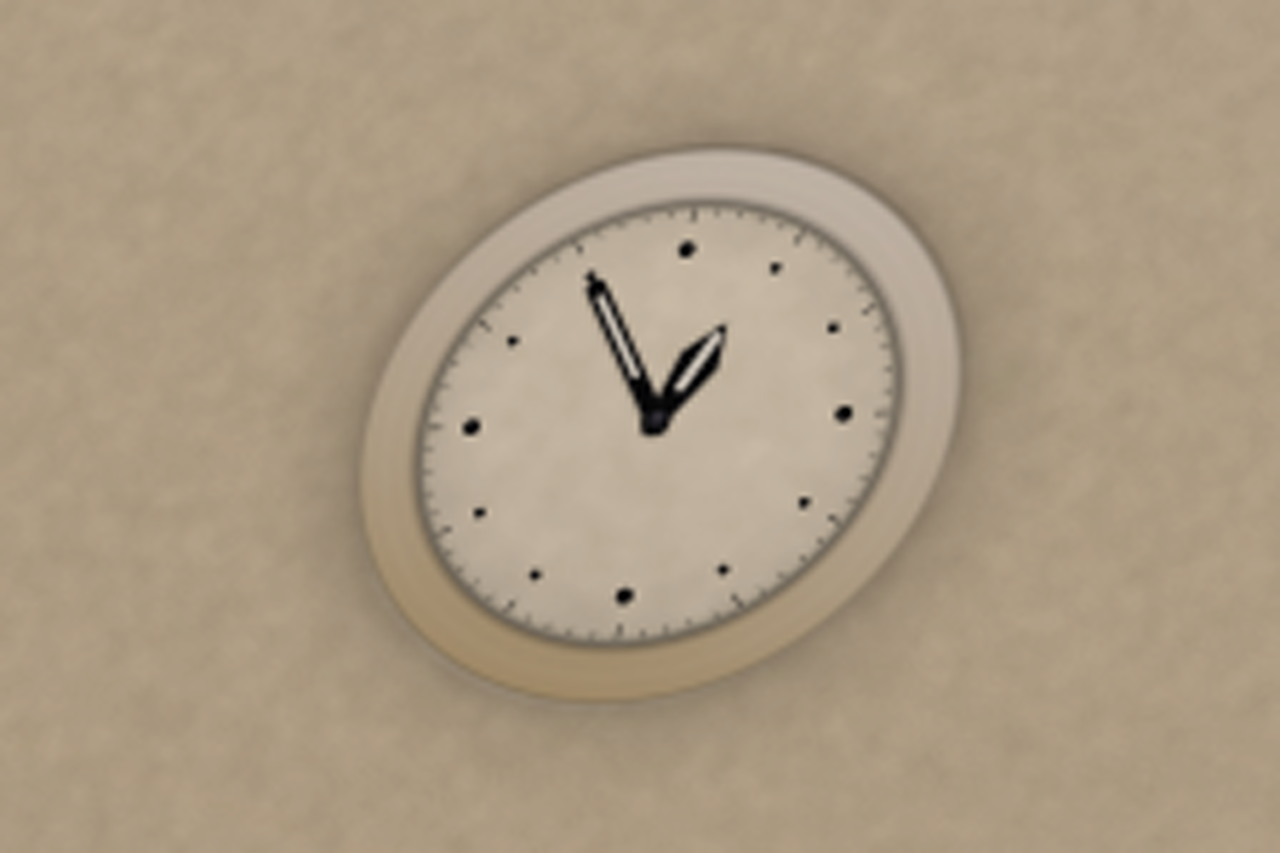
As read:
12.55
